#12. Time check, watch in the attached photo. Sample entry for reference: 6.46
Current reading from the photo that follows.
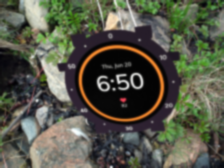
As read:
6.50
